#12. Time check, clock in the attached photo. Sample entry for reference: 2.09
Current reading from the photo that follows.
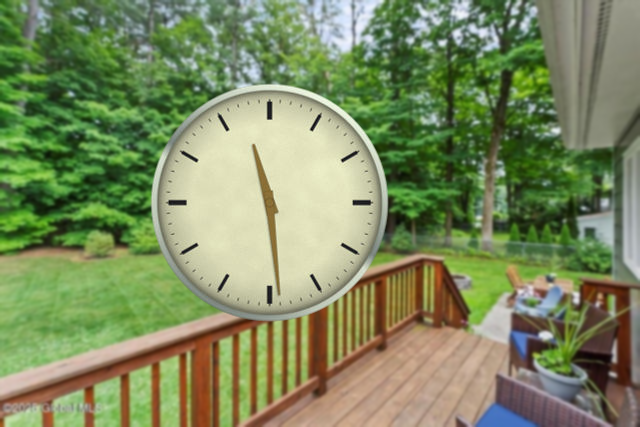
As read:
11.29
